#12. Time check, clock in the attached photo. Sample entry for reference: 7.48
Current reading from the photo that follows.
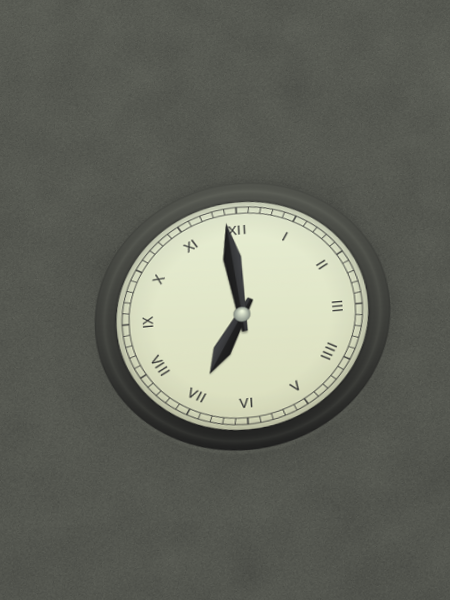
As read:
6.59
